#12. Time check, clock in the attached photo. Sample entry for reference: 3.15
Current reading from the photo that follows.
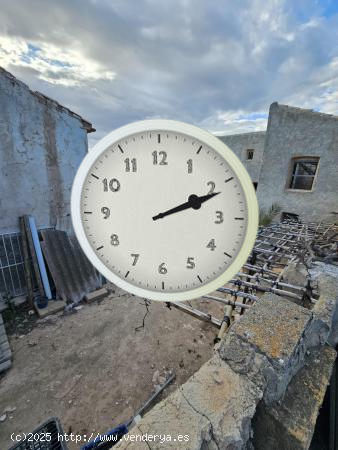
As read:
2.11
